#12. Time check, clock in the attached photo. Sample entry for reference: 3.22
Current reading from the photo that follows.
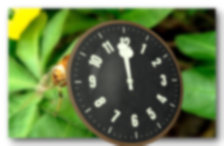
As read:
11.59
